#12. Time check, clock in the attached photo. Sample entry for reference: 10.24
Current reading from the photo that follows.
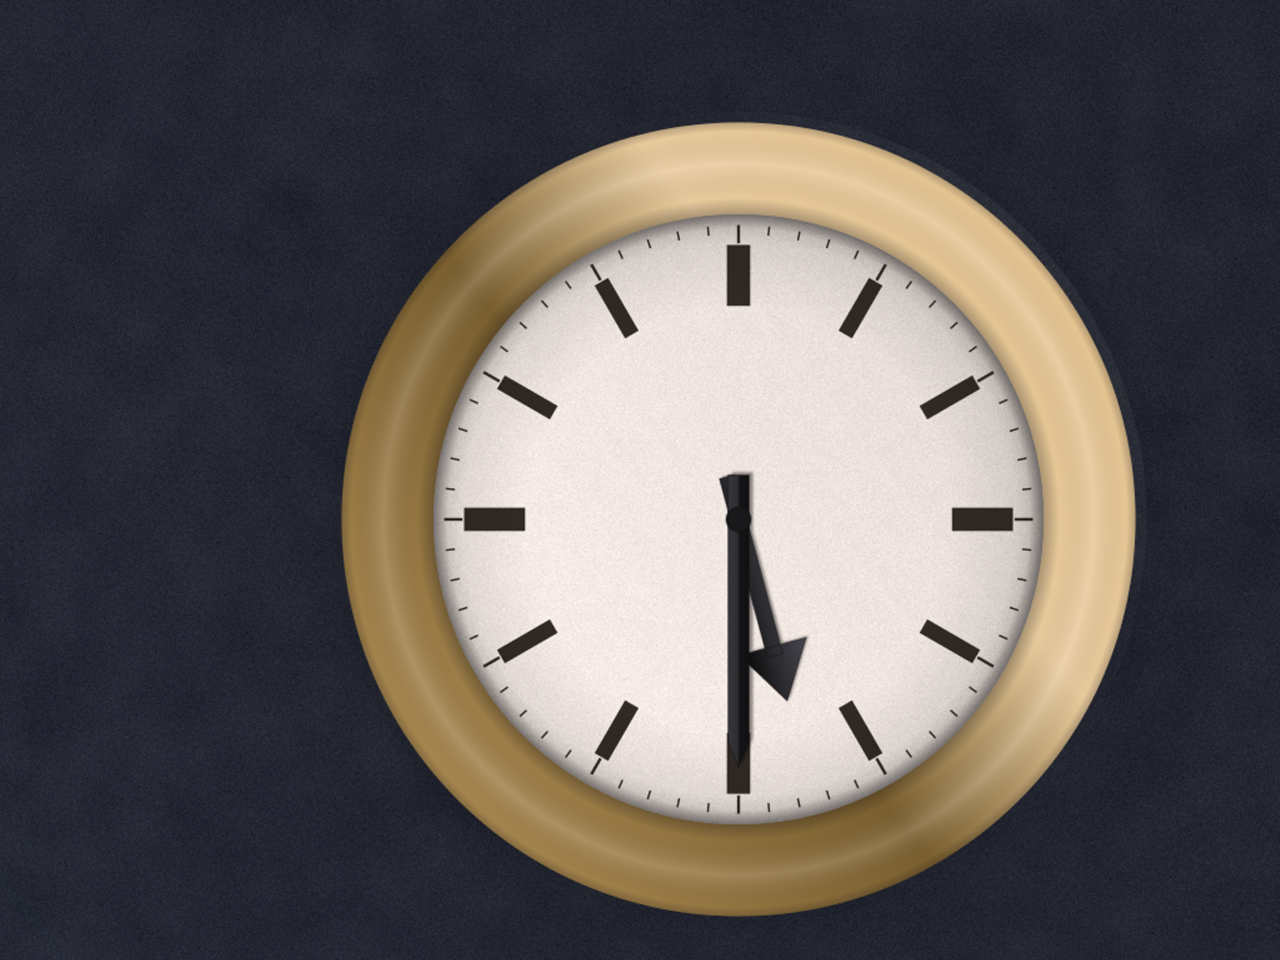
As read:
5.30
